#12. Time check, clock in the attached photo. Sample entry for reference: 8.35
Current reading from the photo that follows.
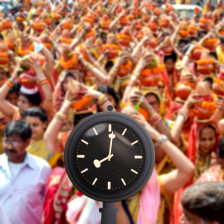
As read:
8.01
